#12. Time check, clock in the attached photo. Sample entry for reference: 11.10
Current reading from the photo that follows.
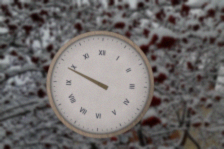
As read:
9.49
